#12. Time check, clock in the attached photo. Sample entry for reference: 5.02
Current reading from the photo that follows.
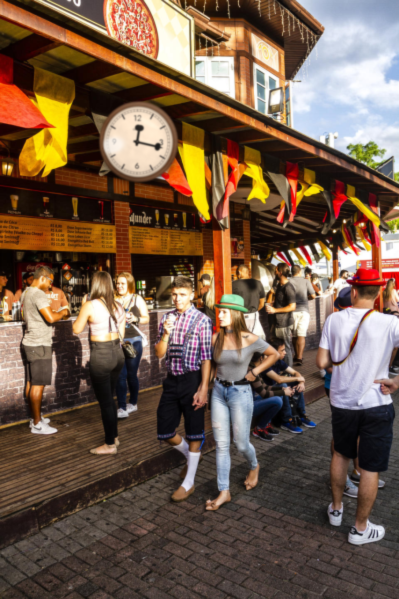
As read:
12.17
